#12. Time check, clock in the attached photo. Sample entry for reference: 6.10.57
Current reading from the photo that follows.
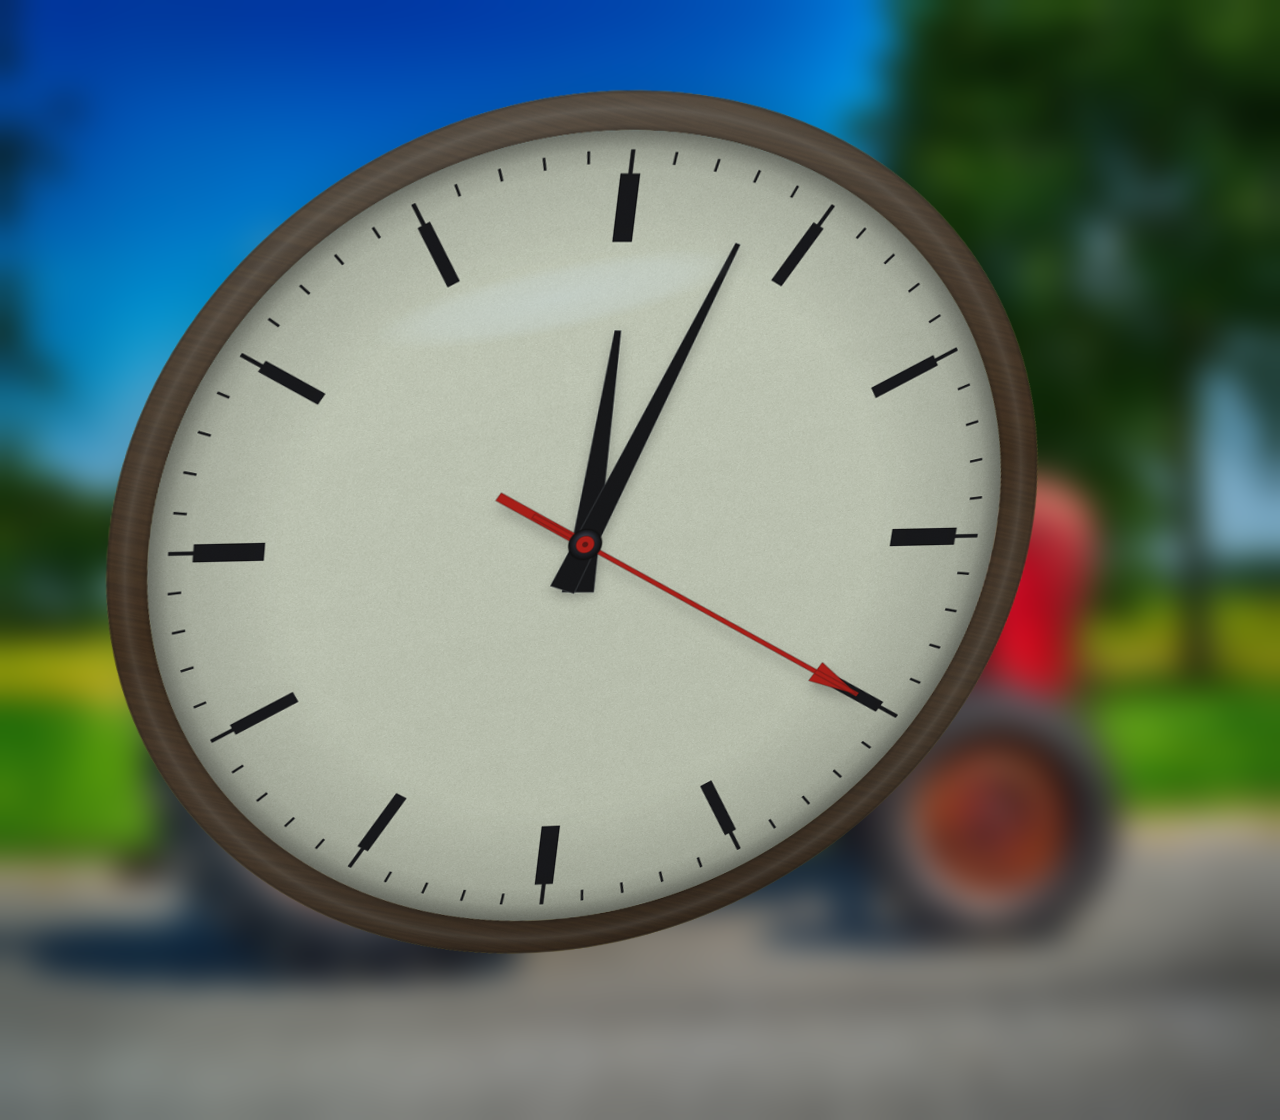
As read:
12.03.20
